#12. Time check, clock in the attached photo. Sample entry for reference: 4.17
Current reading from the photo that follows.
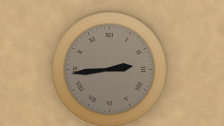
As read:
2.44
